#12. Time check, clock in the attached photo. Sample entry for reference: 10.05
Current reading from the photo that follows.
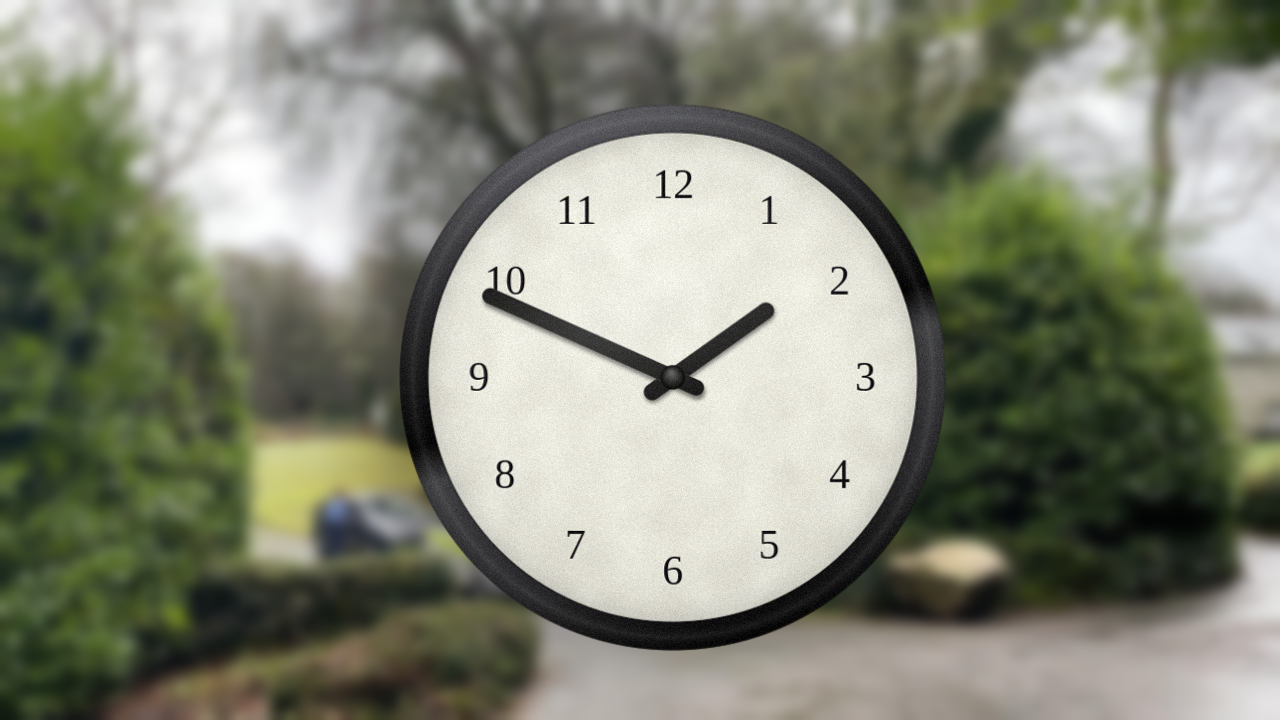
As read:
1.49
